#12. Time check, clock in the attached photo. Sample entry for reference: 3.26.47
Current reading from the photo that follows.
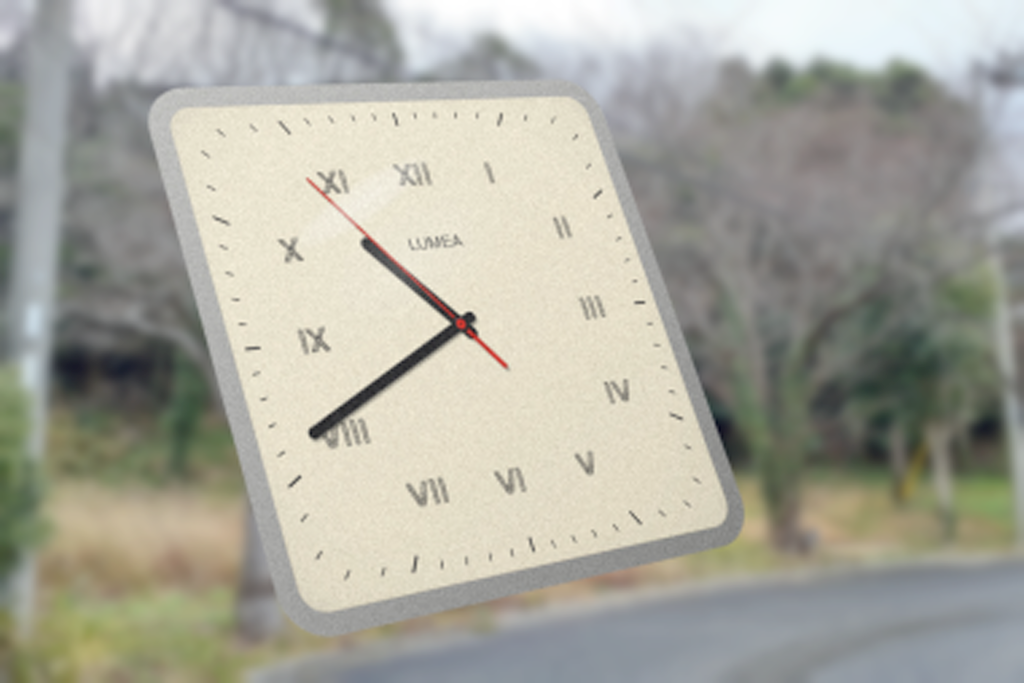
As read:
10.40.54
